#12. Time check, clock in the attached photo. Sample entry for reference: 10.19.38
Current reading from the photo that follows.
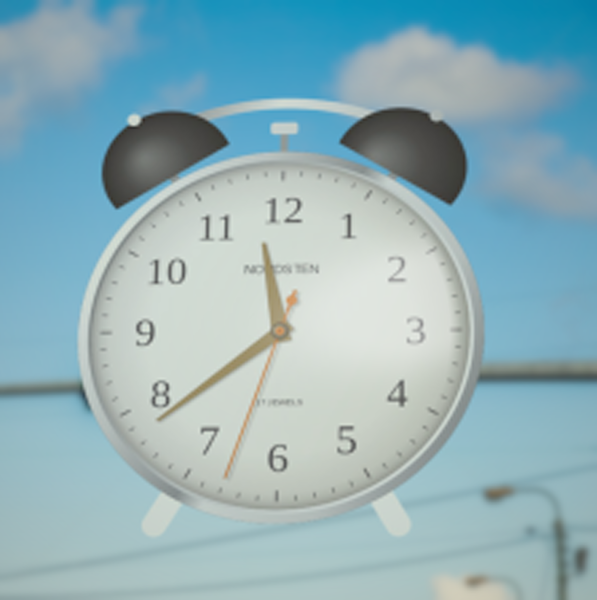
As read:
11.38.33
